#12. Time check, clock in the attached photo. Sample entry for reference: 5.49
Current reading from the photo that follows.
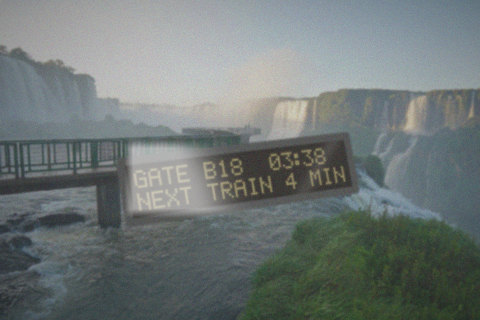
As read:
3.38
